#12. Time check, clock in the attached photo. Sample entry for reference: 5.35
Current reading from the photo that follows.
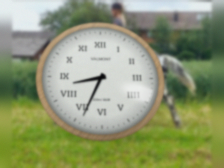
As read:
8.34
